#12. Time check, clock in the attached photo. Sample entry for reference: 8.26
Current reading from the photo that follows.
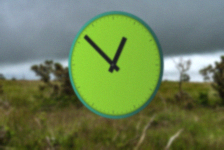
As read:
12.52
